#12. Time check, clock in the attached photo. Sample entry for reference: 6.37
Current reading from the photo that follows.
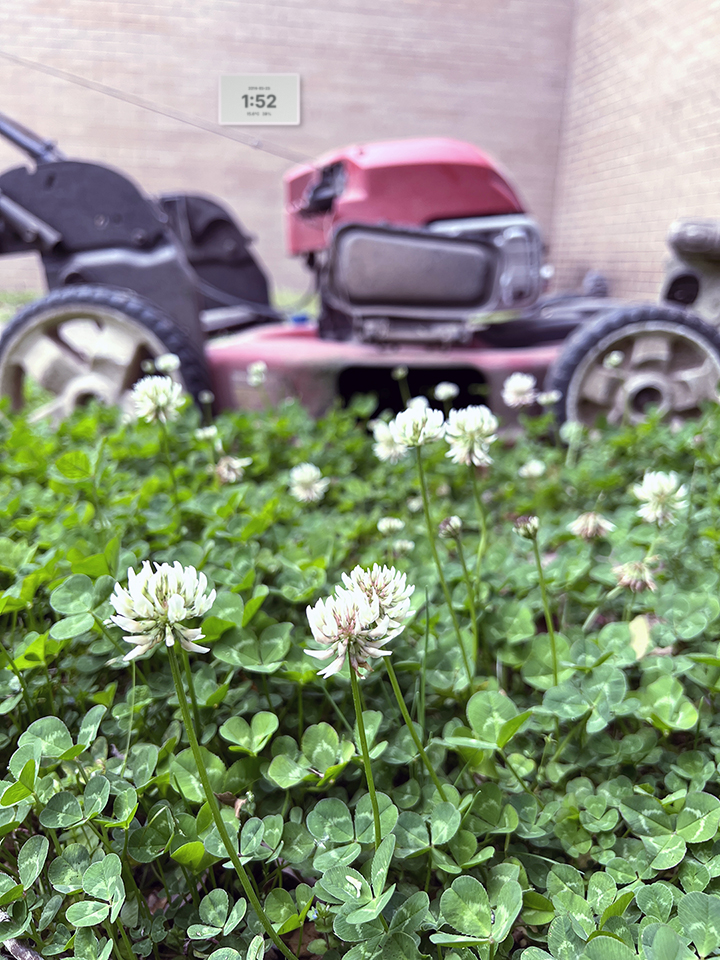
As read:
1.52
